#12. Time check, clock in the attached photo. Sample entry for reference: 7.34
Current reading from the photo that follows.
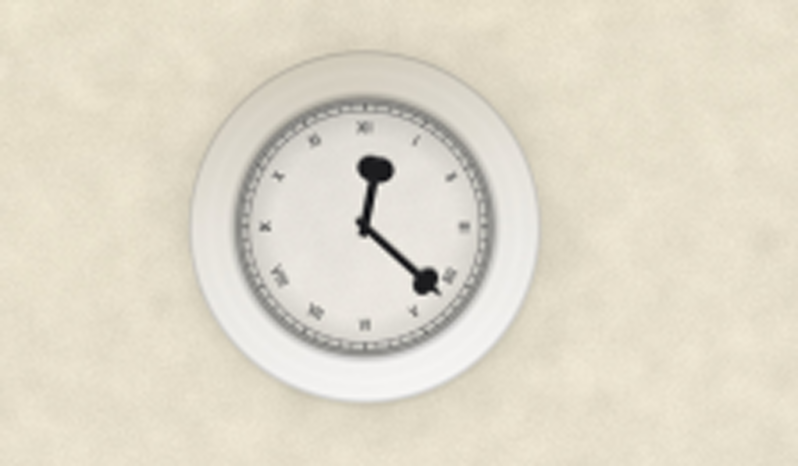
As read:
12.22
